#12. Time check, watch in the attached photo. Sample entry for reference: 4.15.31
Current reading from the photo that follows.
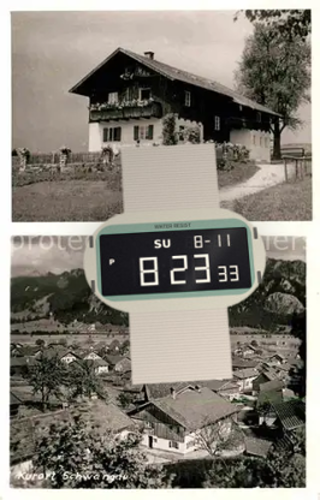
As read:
8.23.33
